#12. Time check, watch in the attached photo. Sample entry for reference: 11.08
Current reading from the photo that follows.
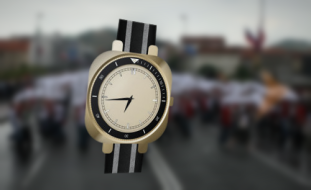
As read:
6.44
